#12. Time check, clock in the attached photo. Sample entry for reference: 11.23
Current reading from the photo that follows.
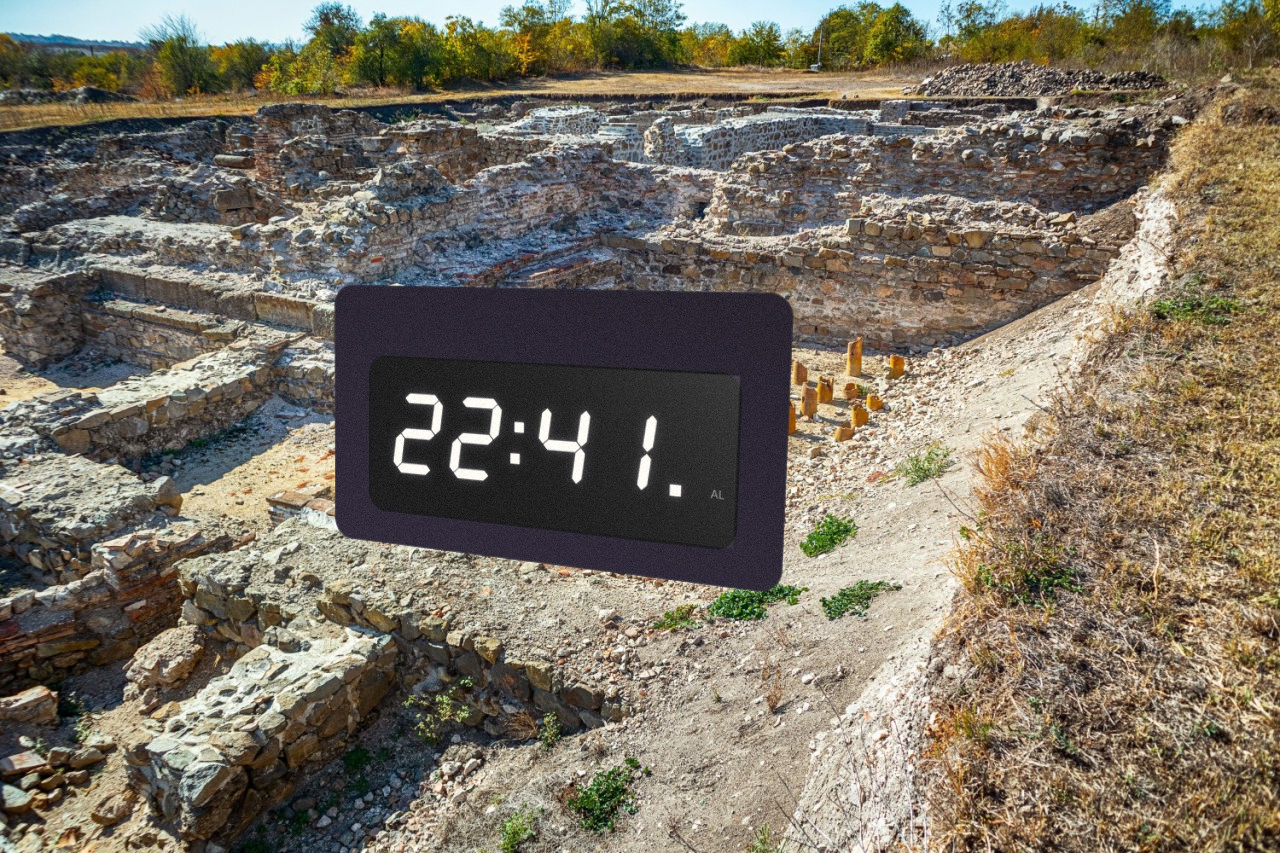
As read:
22.41
